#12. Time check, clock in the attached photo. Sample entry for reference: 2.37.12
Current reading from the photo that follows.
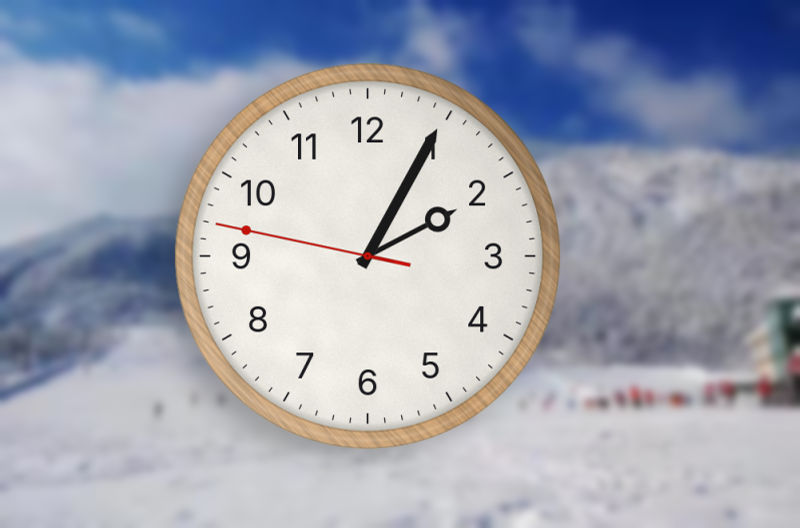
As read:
2.04.47
